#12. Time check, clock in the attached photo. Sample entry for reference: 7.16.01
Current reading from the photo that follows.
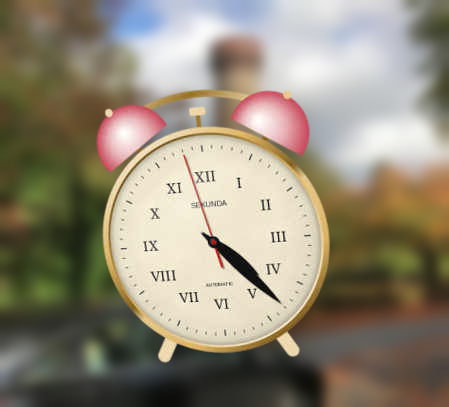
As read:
4.22.58
